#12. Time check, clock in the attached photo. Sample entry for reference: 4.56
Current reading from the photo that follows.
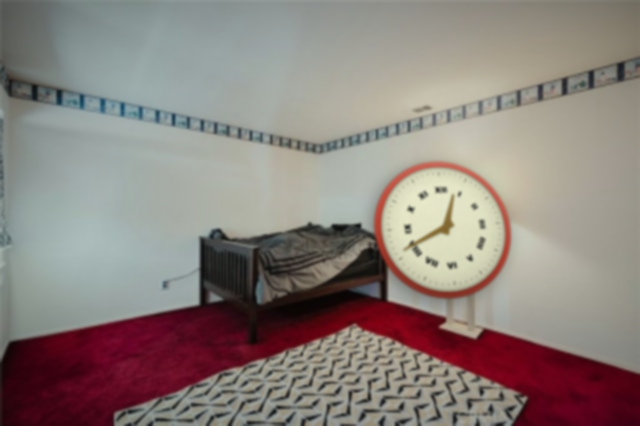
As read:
12.41
